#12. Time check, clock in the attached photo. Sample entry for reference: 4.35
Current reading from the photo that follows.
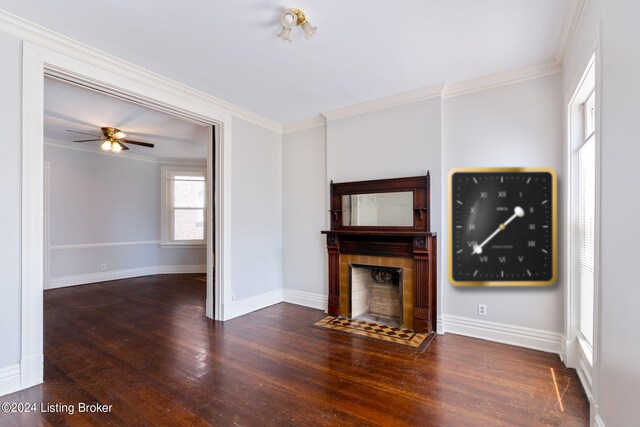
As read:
1.38
